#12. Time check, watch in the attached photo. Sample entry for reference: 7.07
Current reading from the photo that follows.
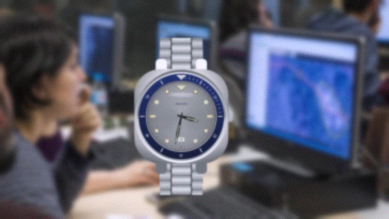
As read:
3.32
